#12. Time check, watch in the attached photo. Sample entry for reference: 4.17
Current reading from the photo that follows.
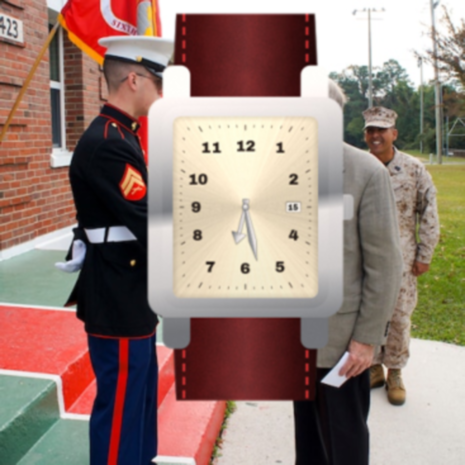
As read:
6.28
